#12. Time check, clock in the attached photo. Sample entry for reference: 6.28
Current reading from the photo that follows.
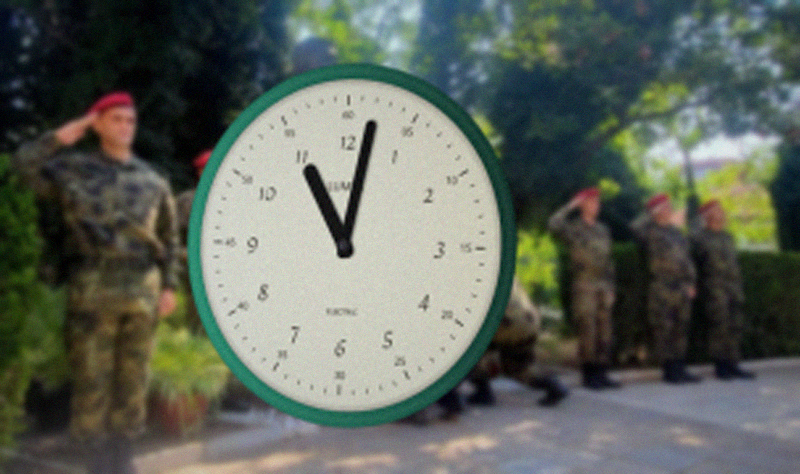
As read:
11.02
